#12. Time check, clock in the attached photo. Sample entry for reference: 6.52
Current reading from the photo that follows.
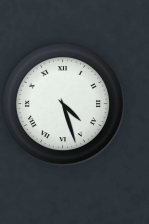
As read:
4.27
